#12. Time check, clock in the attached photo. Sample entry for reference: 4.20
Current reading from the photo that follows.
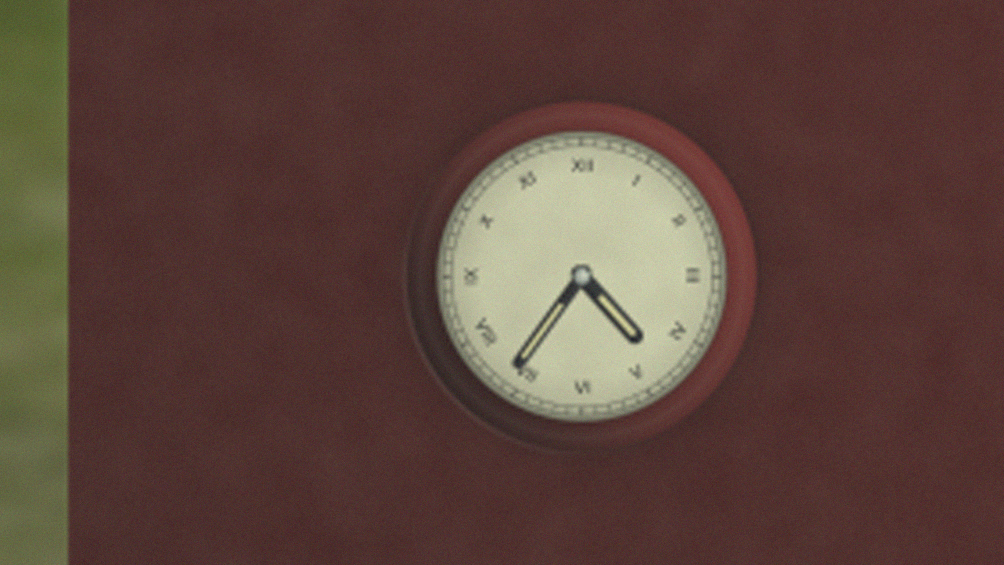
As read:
4.36
